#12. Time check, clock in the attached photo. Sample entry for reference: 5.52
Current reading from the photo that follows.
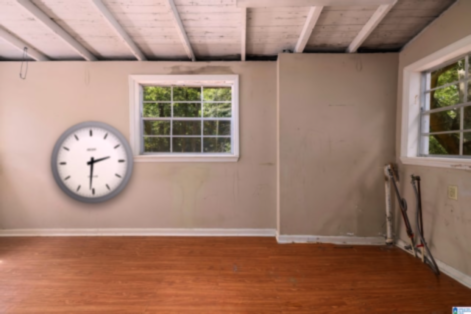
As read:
2.31
